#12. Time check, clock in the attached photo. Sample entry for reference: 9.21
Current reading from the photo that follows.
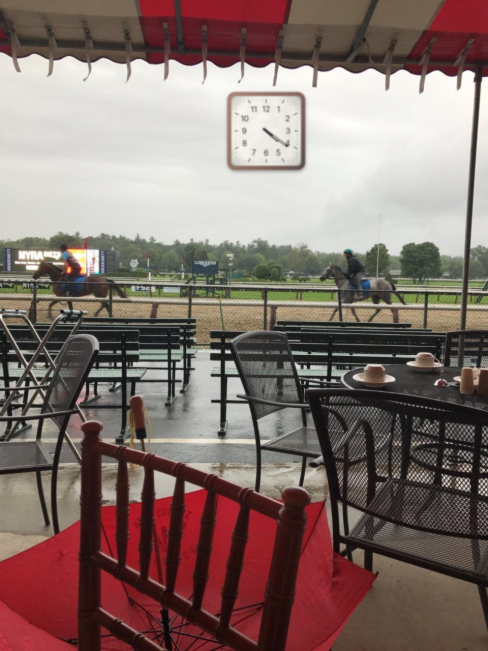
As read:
4.21
